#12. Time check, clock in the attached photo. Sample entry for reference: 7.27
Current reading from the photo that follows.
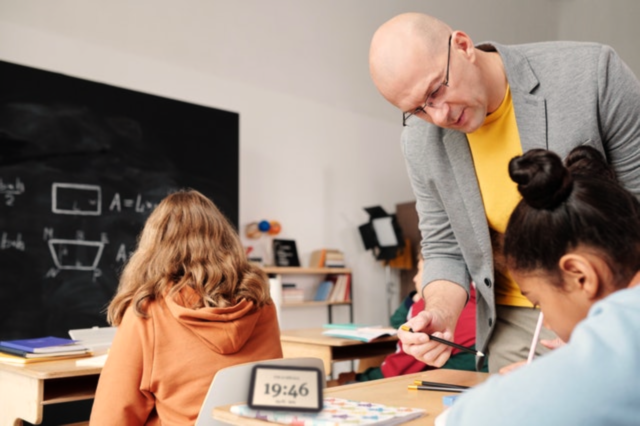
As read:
19.46
